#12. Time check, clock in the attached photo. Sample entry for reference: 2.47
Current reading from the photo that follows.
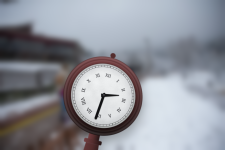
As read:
2.31
